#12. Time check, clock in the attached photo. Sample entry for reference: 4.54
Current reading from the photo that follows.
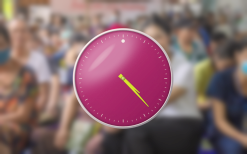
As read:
4.23
